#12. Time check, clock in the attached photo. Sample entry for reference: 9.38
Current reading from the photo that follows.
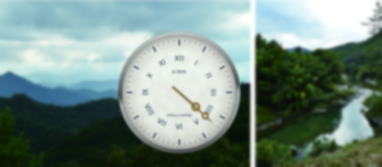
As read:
4.22
